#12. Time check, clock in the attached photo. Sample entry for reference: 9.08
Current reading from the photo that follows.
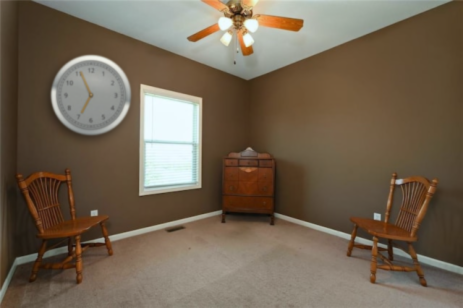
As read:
6.56
